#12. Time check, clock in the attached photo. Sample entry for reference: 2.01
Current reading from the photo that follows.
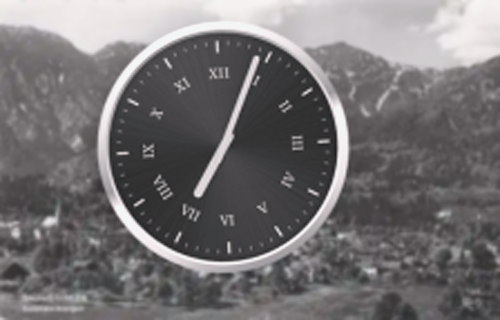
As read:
7.04
